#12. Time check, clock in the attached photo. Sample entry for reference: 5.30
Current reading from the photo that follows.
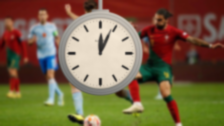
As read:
12.04
